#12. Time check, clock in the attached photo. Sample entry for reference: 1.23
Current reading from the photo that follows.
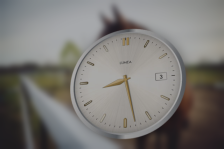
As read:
8.28
